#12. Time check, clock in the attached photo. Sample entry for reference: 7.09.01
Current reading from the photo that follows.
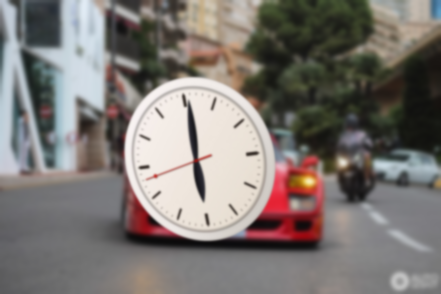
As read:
6.00.43
